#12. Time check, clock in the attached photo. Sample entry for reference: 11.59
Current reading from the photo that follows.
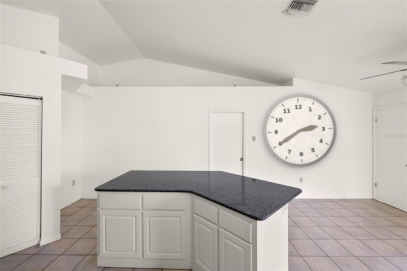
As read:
2.40
